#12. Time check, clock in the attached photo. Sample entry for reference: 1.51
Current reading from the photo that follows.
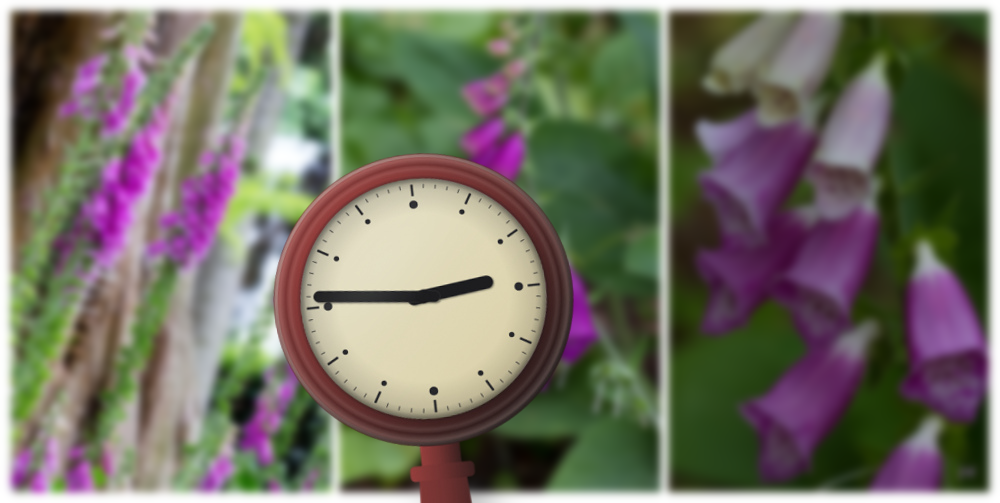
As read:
2.46
